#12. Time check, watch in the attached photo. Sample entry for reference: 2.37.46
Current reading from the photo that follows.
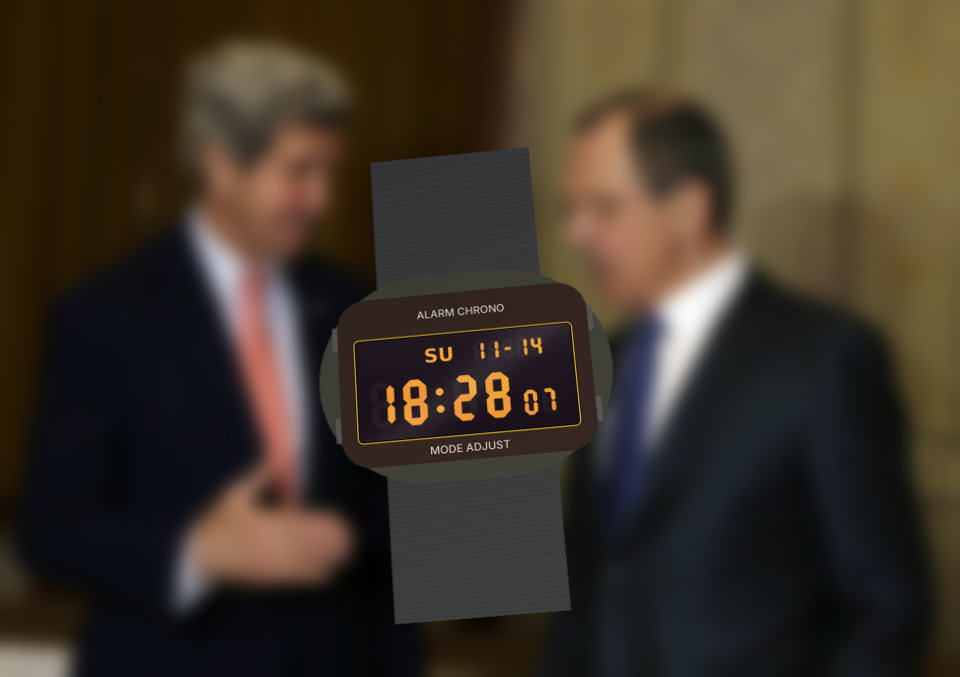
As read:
18.28.07
